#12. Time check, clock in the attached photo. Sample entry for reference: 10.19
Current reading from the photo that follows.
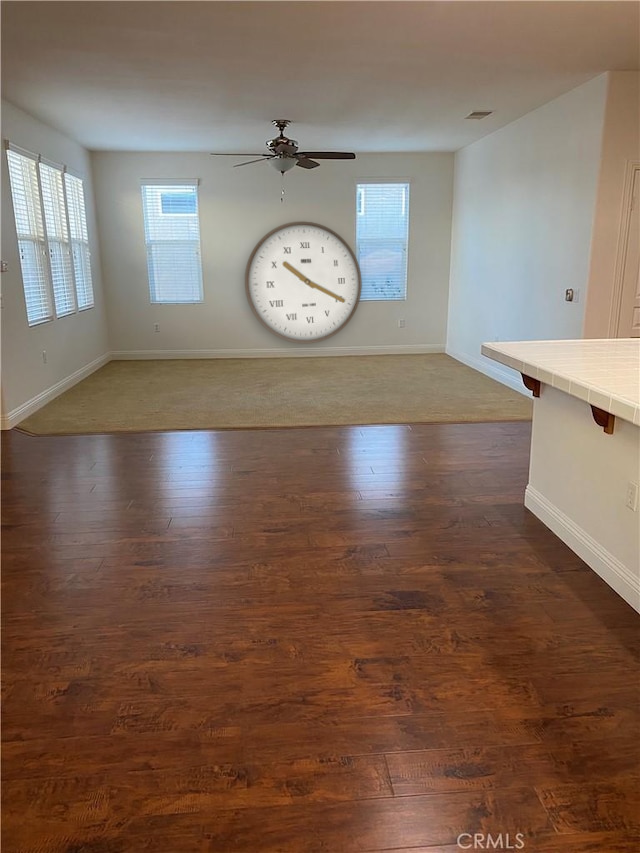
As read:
10.20
